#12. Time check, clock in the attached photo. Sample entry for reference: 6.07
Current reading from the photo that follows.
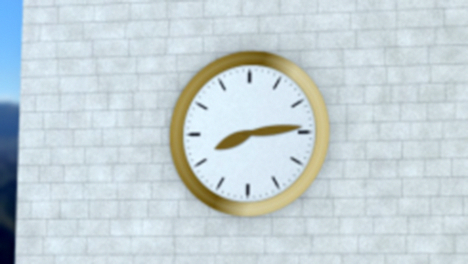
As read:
8.14
